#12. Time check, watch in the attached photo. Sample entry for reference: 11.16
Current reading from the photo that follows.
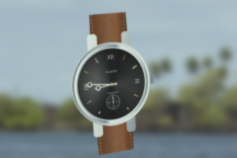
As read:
8.46
